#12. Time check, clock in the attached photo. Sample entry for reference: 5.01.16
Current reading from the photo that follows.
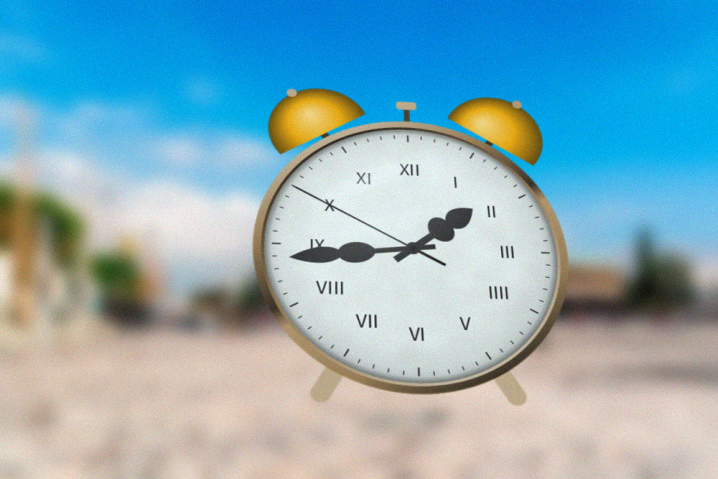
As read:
1.43.50
